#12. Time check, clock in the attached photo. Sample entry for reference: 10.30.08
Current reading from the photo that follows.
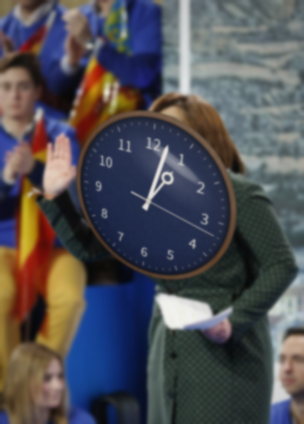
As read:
1.02.17
